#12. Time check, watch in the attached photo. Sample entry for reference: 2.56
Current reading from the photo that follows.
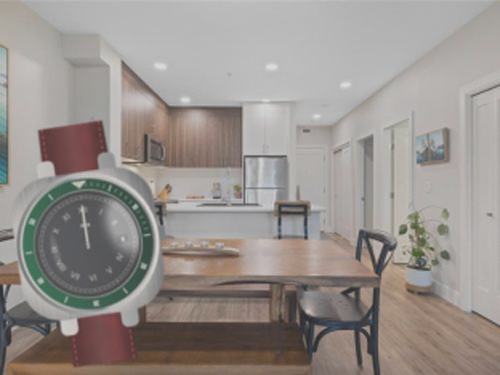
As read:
12.00
